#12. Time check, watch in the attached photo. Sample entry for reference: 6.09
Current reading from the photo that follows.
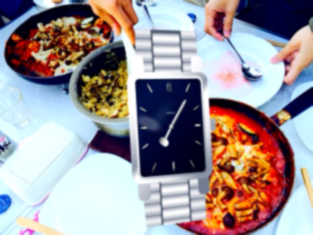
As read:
7.06
